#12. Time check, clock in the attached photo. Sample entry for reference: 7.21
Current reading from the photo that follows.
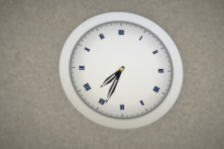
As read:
7.34
